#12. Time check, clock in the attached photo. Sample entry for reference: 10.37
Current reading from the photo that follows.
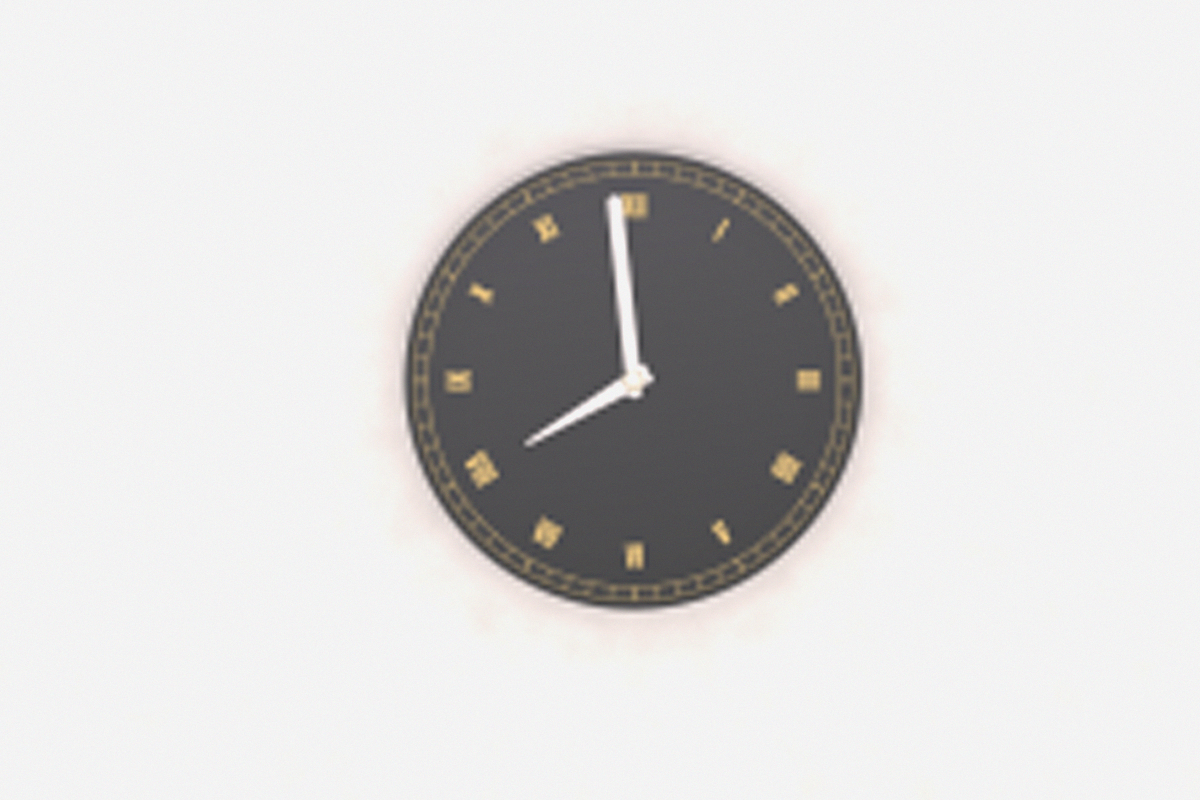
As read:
7.59
